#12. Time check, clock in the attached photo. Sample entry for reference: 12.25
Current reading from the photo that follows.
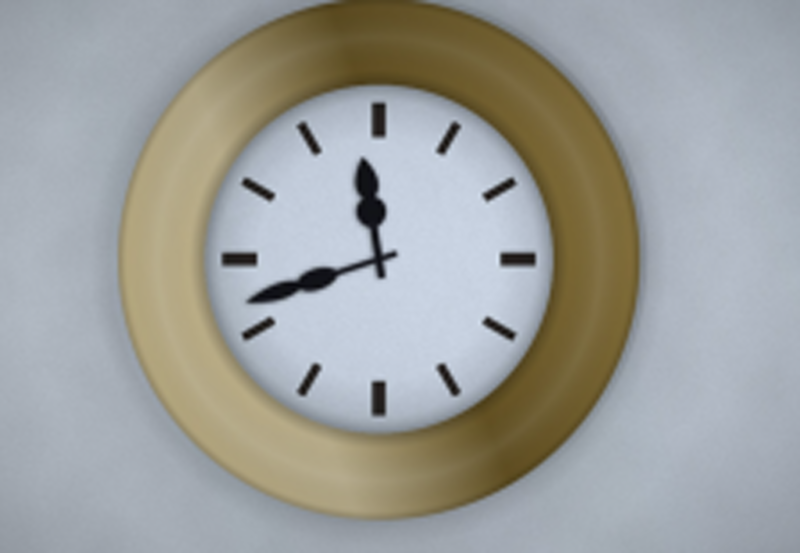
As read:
11.42
